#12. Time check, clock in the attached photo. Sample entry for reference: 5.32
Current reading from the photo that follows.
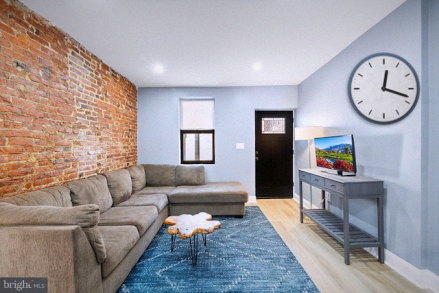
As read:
12.18
